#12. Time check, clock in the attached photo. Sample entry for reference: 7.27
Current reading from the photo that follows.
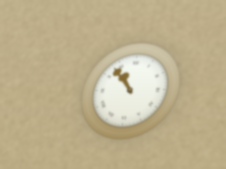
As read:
10.53
